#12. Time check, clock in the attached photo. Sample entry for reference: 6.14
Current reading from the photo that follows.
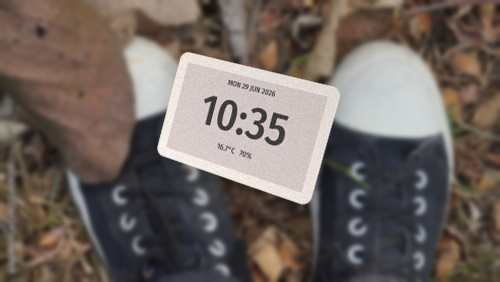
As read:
10.35
